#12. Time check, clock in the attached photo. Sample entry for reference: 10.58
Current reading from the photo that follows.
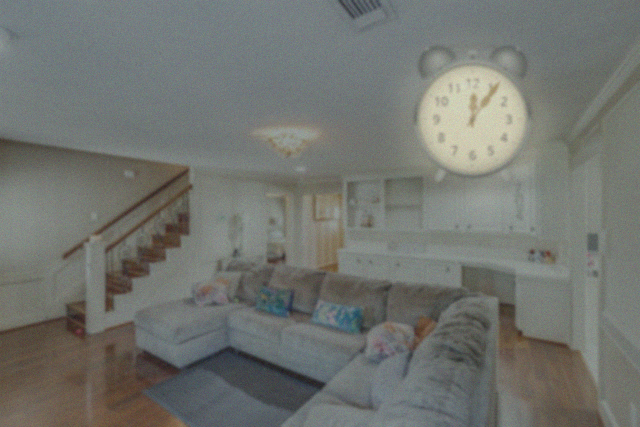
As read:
12.06
